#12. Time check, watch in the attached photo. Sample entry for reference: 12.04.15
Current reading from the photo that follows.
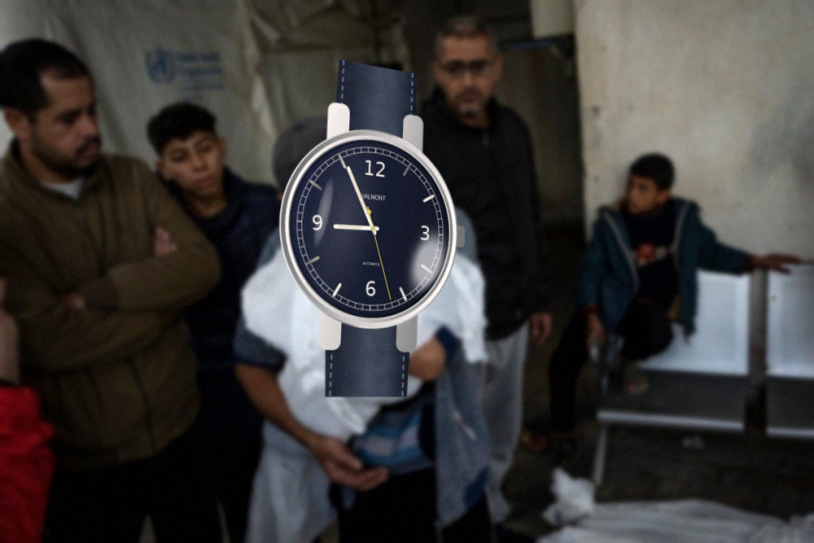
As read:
8.55.27
